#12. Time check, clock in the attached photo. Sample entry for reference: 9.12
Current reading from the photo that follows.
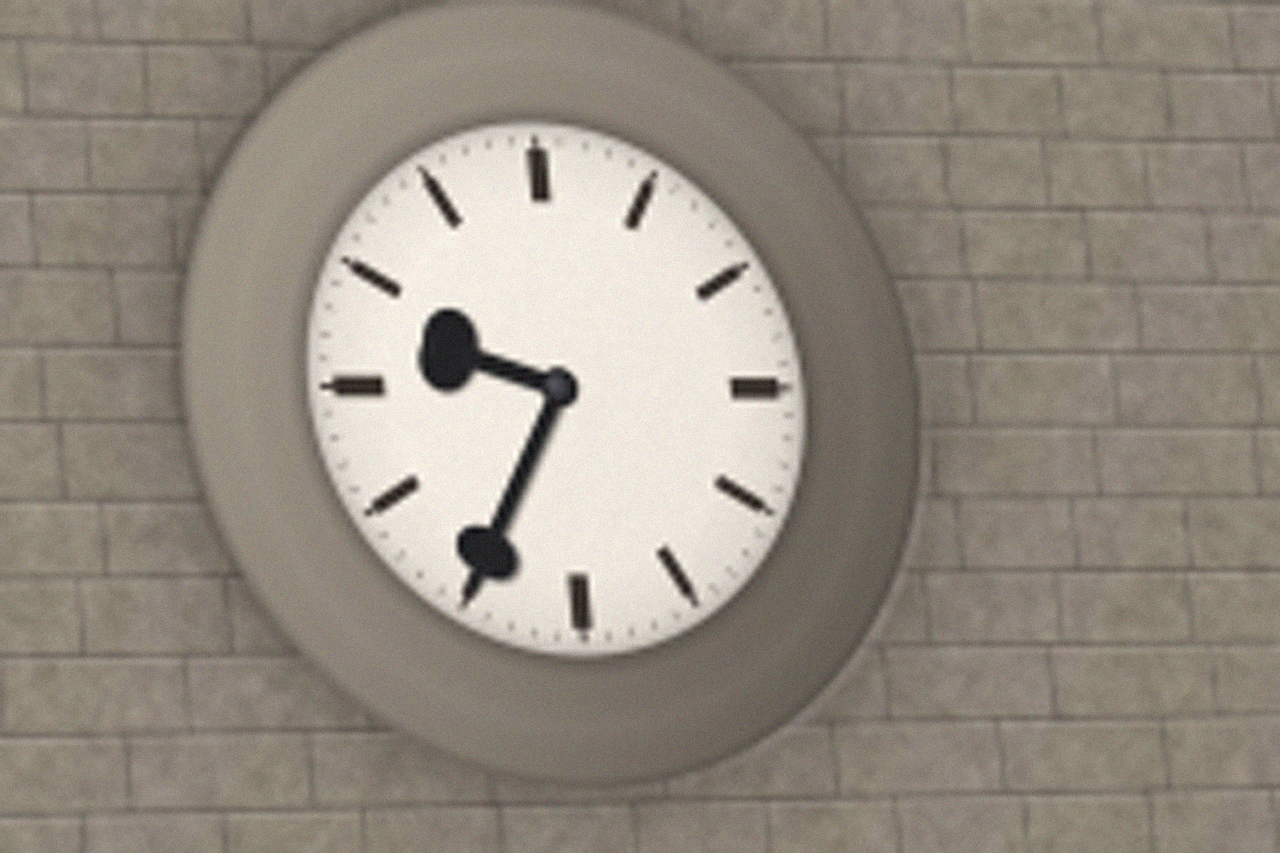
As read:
9.35
